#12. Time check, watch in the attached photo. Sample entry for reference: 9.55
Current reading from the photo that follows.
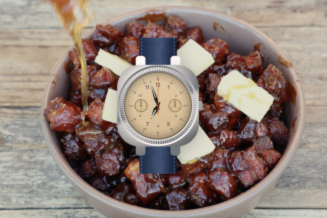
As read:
6.57
